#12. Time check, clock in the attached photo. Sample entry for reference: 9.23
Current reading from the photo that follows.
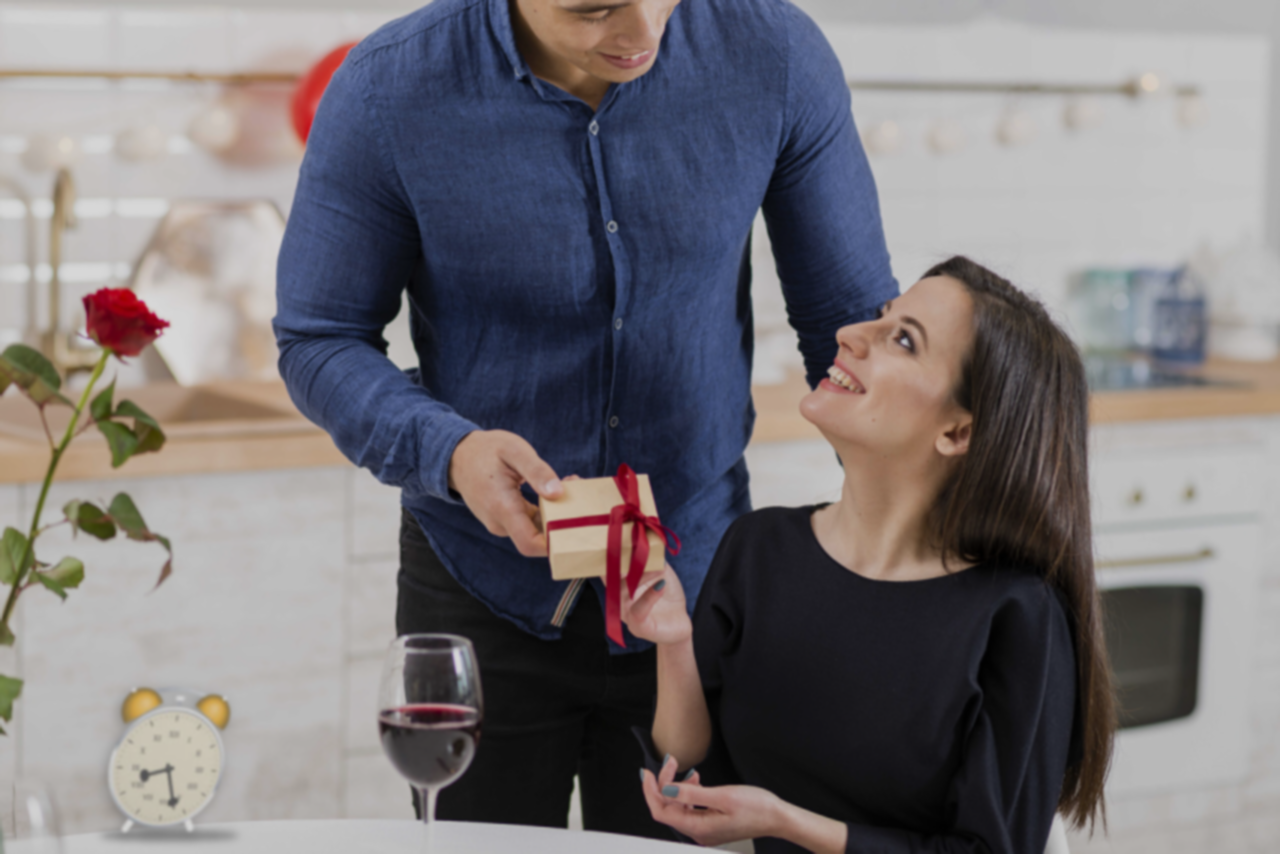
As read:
8.27
